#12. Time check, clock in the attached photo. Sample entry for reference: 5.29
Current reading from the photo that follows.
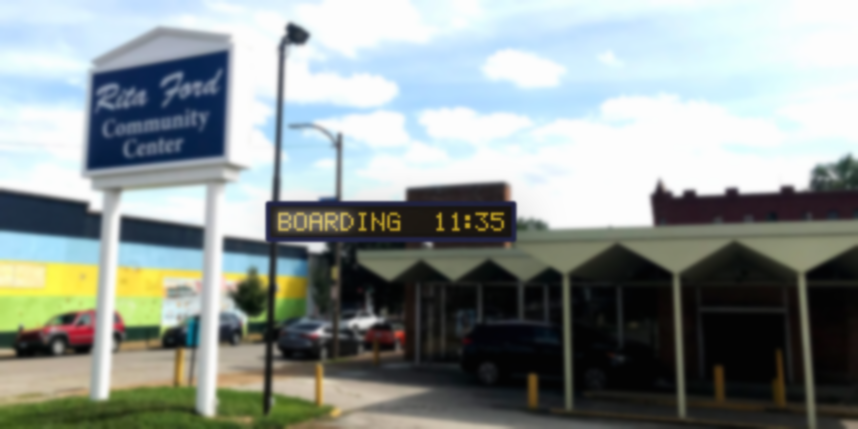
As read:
11.35
